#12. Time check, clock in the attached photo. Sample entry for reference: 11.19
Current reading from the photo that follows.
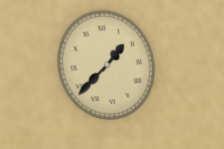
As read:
1.39
